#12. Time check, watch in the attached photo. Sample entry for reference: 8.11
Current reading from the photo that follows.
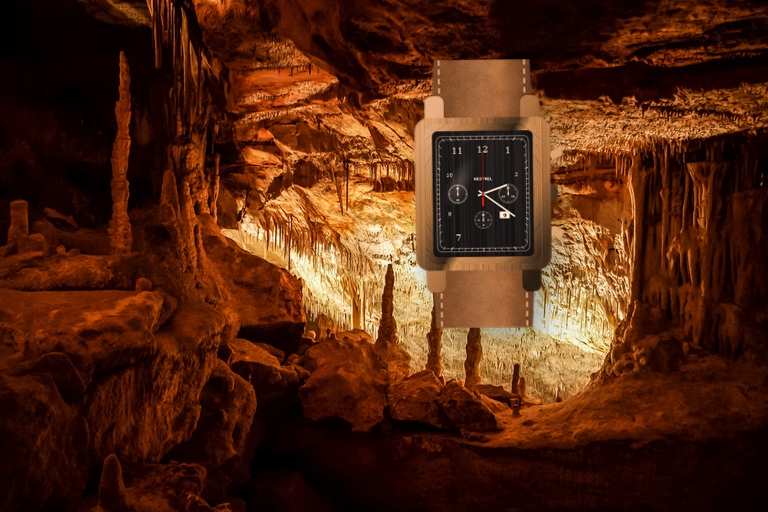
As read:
2.21
